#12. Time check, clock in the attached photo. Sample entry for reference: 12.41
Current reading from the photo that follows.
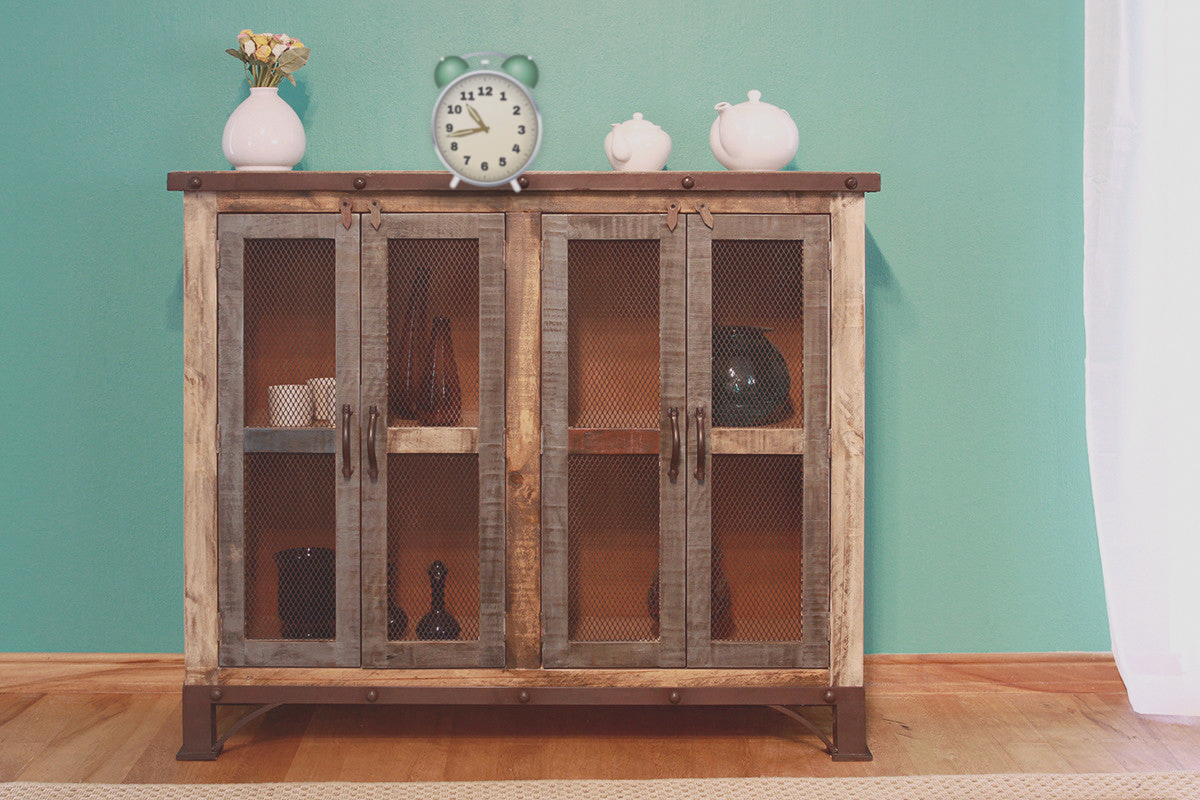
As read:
10.43
